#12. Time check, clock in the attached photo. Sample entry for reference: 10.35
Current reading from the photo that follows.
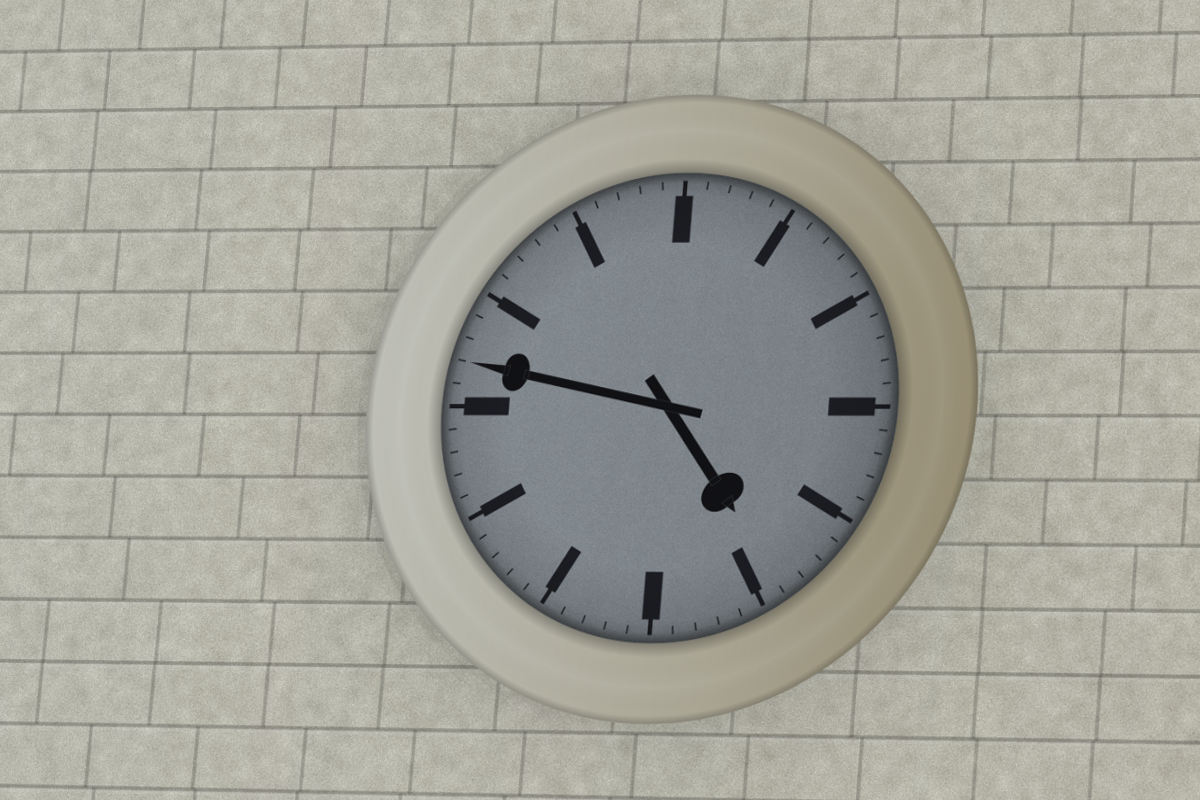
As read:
4.47
